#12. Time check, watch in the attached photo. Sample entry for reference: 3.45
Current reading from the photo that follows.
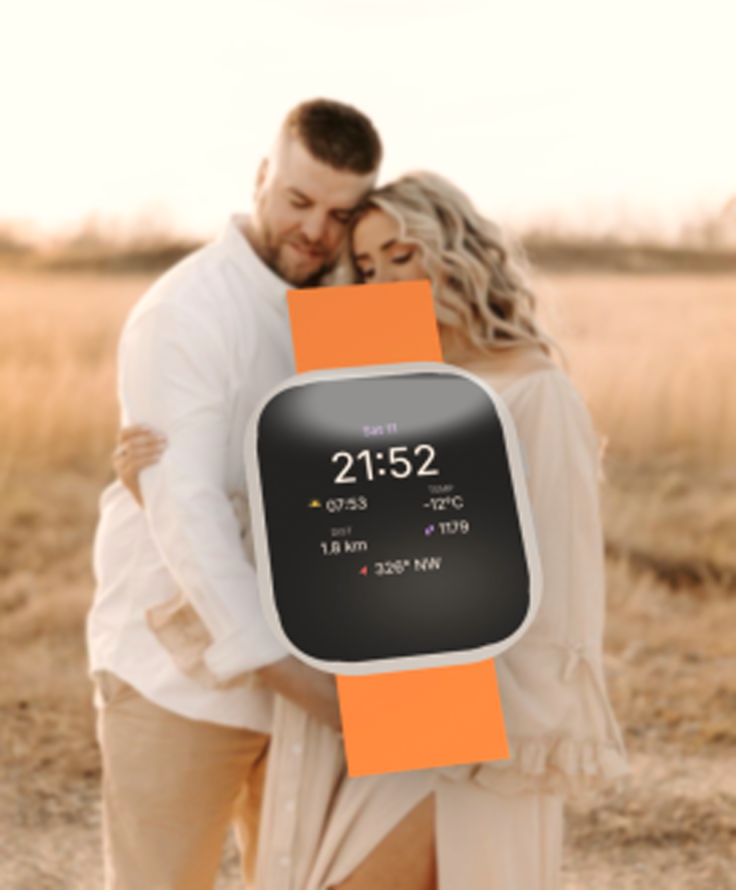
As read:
21.52
